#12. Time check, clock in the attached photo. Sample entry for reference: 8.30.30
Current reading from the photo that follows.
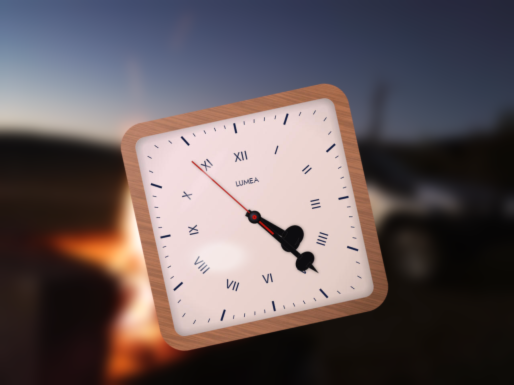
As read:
4.23.54
